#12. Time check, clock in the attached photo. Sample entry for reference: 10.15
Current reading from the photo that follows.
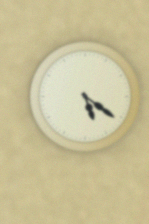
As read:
5.21
